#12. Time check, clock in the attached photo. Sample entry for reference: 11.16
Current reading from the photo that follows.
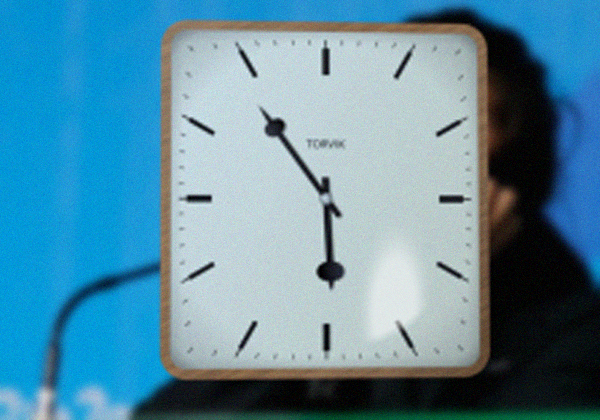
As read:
5.54
